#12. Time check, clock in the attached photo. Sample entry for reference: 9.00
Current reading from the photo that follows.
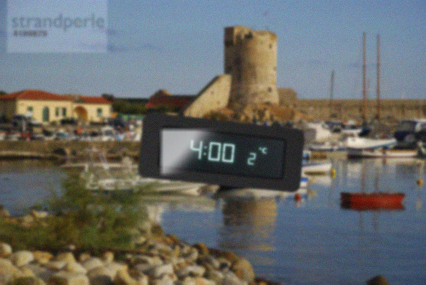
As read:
4.00
